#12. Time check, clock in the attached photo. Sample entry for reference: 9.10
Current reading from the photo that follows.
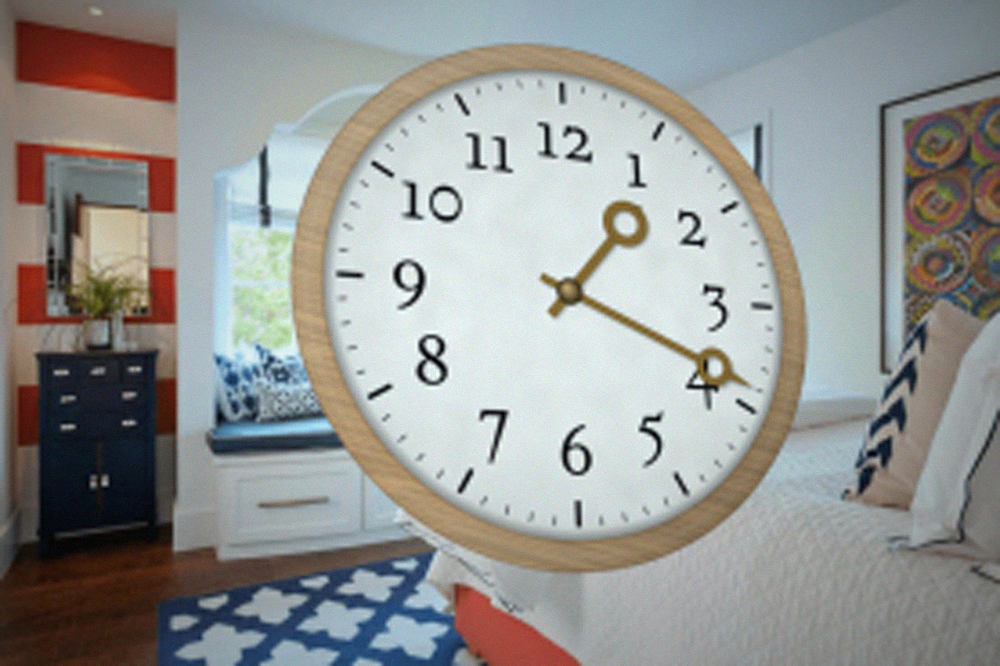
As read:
1.19
